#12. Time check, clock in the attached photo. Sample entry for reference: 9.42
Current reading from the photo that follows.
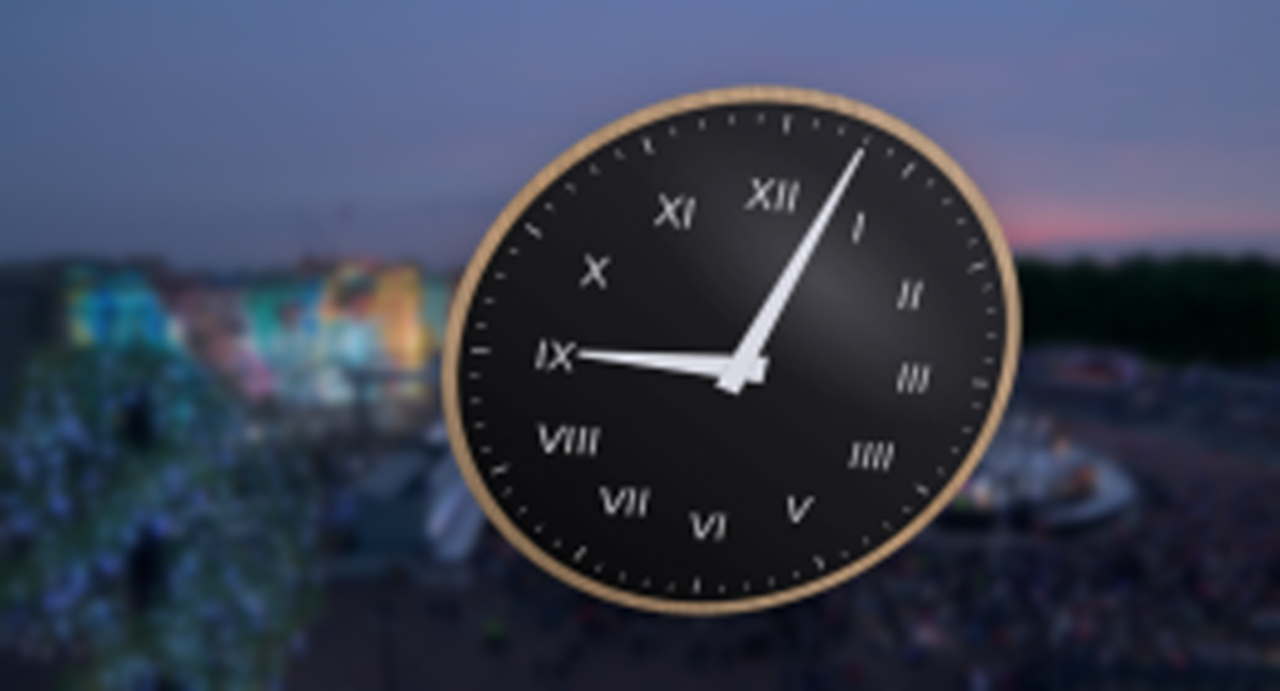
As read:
9.03
